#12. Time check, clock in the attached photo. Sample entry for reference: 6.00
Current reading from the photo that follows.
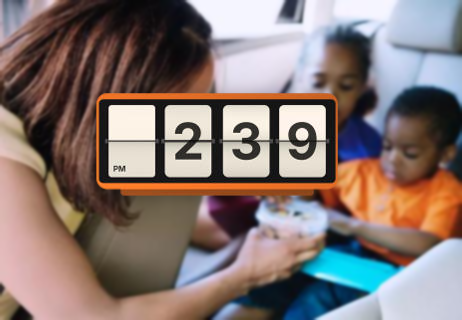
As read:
2.39
